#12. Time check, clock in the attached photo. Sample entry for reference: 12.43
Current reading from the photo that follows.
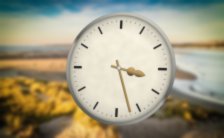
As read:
3.27
